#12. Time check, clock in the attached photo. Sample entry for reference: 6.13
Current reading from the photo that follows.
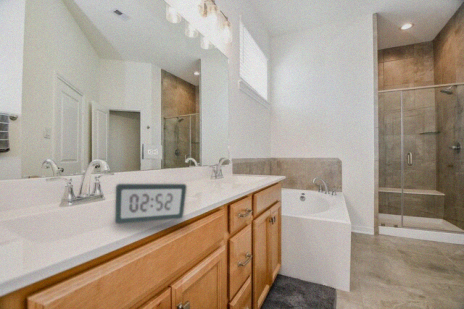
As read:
2.52
